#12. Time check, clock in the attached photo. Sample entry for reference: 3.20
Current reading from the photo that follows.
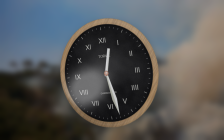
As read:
12.28
